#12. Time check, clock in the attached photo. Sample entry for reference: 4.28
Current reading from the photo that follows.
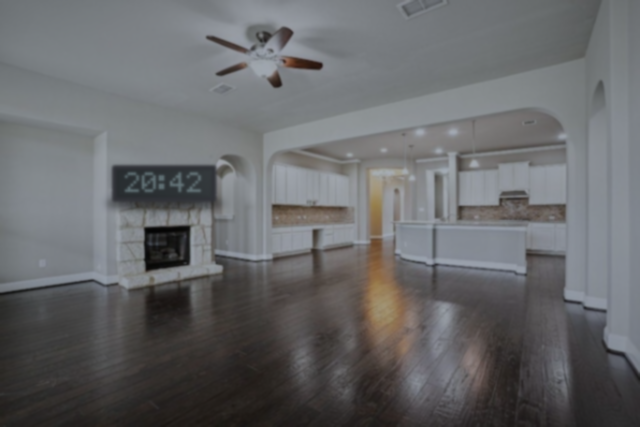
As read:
20.42
